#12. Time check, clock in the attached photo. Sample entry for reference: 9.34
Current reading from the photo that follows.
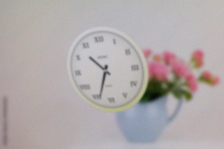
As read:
10.34
